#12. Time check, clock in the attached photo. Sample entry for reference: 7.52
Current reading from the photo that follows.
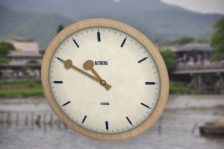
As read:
10.50
